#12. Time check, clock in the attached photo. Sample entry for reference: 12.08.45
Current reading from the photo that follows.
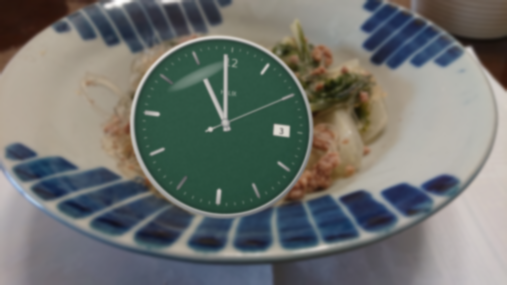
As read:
10.59.10
